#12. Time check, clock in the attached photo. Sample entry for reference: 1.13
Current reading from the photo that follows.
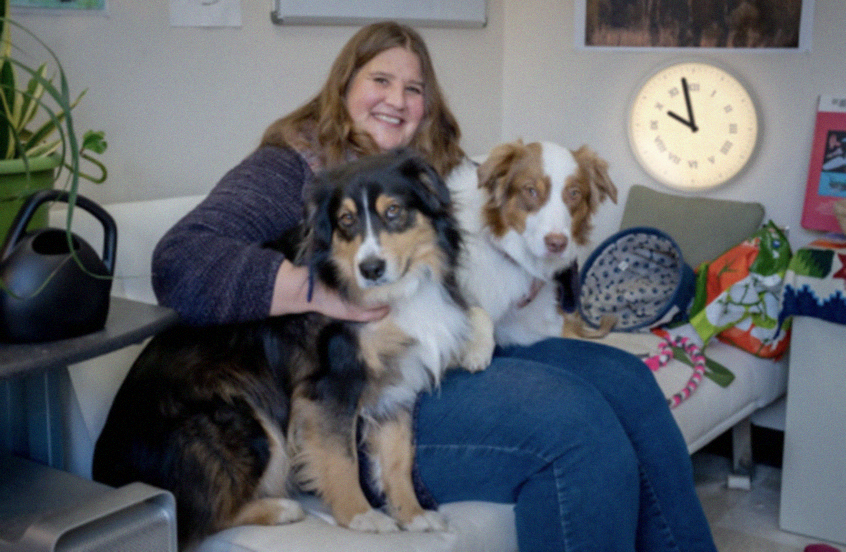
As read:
9.58
